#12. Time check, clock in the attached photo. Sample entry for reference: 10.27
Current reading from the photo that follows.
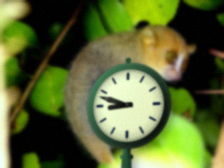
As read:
8.48
